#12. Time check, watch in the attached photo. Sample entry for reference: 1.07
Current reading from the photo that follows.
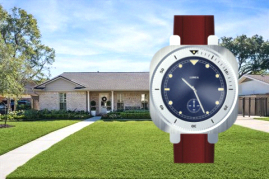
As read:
10.26
